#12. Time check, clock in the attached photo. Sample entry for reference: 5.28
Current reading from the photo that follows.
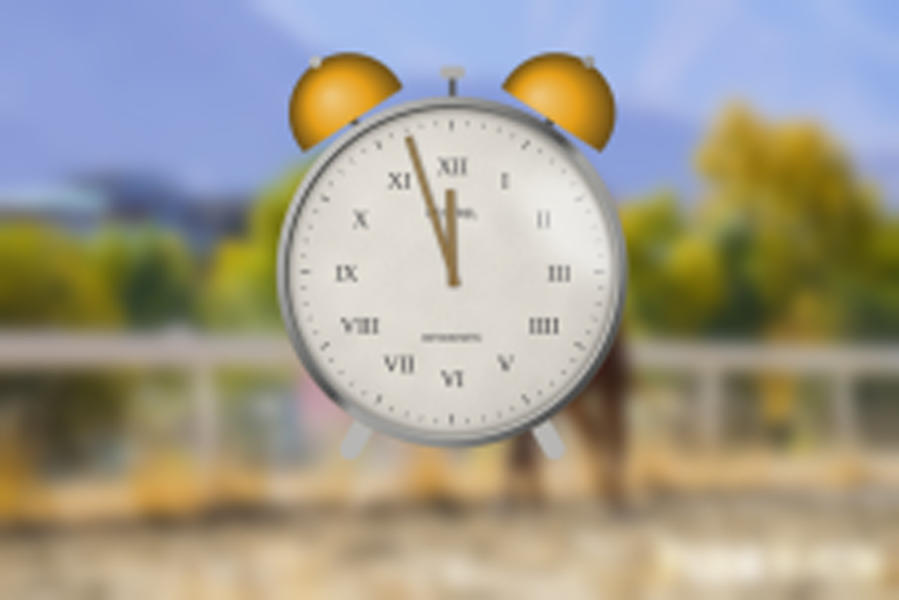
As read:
11.57
